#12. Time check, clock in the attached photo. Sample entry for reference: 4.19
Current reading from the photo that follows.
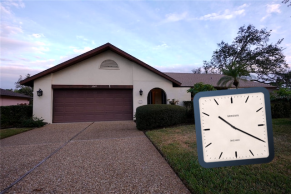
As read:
10.20
